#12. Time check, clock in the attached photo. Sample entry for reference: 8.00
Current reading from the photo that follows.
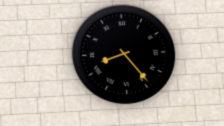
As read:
8.24
